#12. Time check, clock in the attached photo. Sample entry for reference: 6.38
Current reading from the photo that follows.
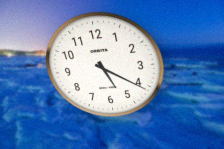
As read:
5.21
